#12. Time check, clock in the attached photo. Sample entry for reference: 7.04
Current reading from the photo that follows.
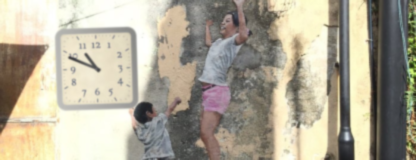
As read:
10.49
